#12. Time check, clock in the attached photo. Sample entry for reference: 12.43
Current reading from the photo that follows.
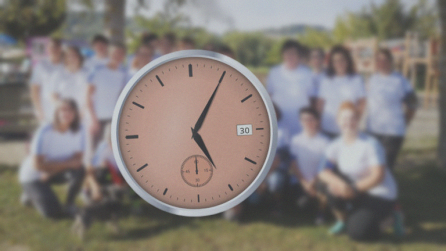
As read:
5.05
